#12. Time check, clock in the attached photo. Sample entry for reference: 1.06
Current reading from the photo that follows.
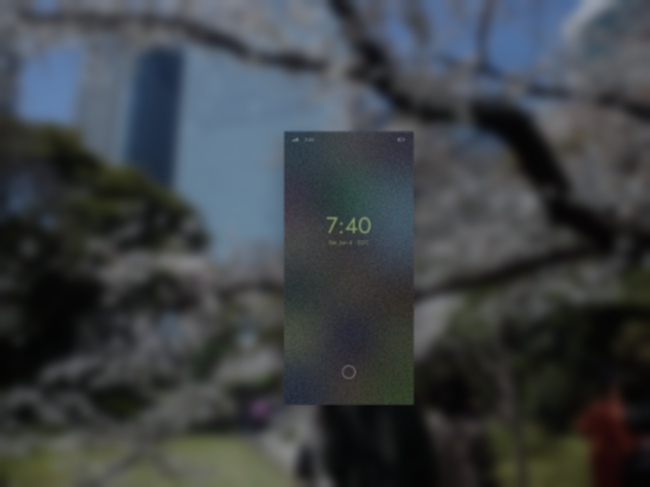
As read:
7.40
